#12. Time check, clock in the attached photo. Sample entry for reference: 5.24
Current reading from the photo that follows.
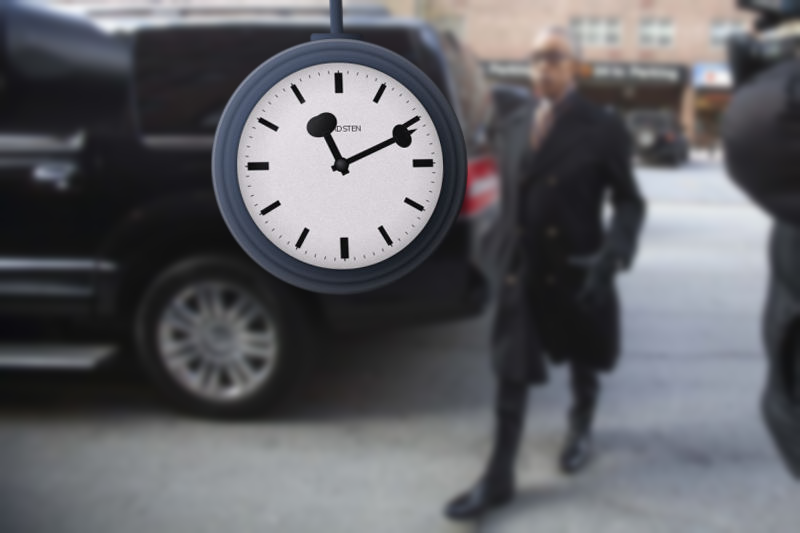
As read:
11.11
